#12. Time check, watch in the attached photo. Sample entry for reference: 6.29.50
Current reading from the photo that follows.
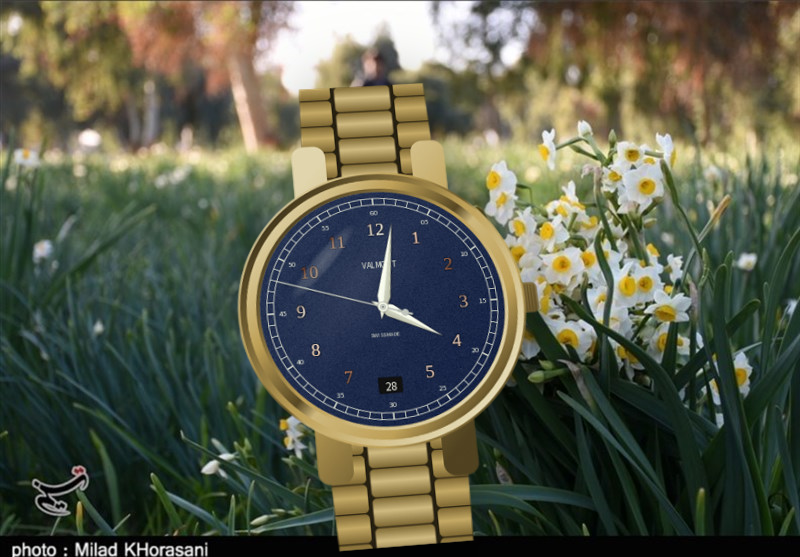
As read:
4.01.48
